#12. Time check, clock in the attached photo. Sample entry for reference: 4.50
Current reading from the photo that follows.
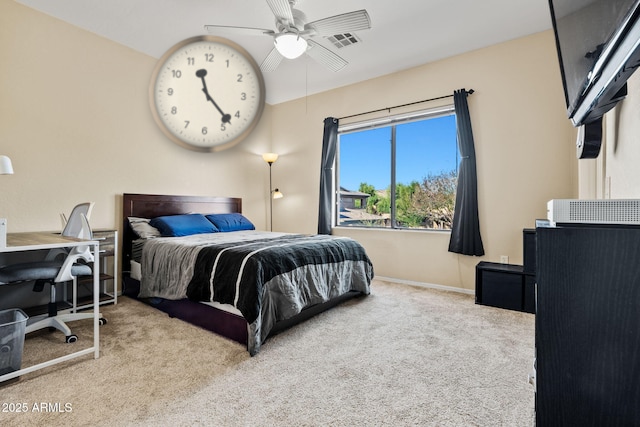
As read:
11.23
